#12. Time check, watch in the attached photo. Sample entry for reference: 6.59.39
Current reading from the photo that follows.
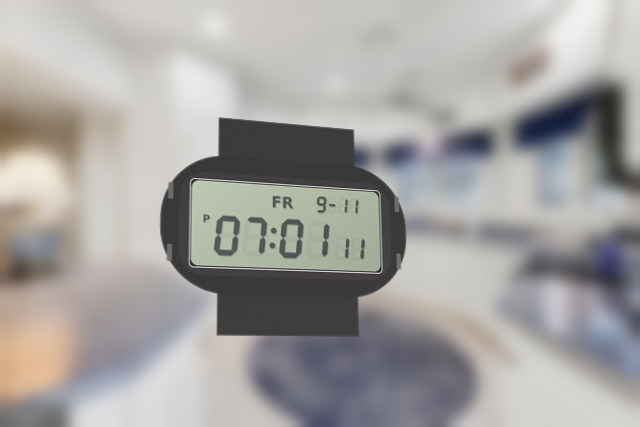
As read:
7.01.11
